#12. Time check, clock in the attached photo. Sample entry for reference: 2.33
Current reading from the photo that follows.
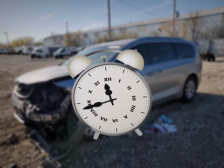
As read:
11.43
